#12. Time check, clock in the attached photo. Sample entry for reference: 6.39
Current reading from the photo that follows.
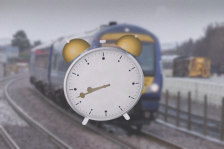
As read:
8.42
